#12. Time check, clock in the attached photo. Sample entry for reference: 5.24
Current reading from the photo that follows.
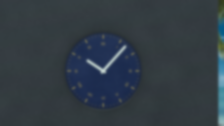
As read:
10.07
